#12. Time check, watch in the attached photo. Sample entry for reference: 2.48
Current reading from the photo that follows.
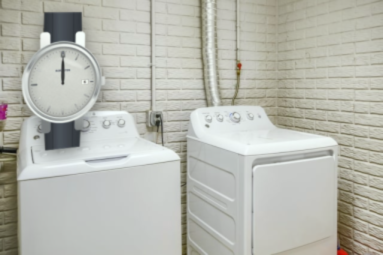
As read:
12.00
